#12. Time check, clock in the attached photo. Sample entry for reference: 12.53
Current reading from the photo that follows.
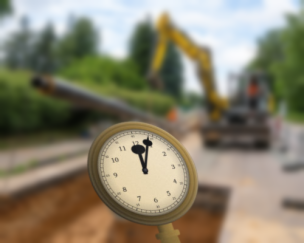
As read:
12.04
